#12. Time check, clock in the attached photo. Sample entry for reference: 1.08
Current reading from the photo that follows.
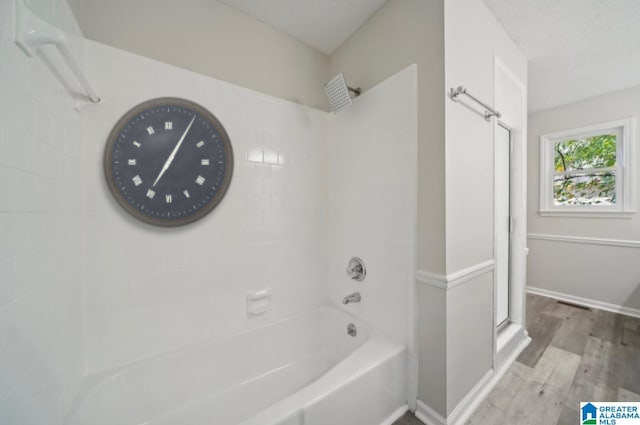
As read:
7.05
